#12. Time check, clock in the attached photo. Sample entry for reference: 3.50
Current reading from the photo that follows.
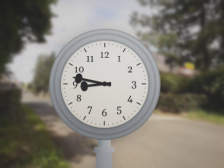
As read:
8.47
